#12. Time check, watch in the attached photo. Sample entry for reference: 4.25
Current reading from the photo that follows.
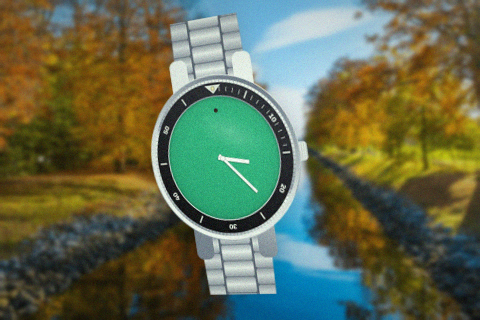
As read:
3.23
